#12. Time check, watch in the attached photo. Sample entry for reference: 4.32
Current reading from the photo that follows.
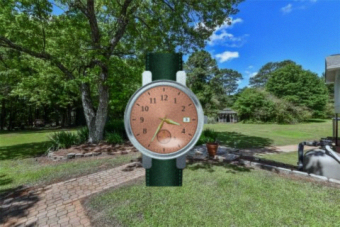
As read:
3.35
